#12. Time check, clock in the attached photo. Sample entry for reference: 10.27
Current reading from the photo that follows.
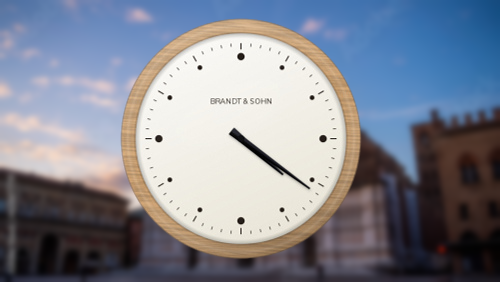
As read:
4.21
